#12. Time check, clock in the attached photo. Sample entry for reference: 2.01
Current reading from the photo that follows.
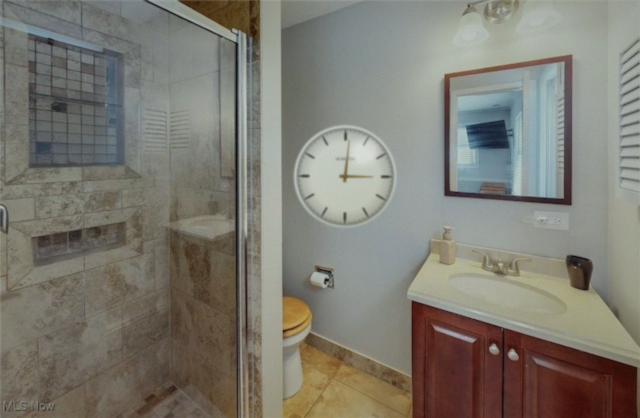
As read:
3.01
